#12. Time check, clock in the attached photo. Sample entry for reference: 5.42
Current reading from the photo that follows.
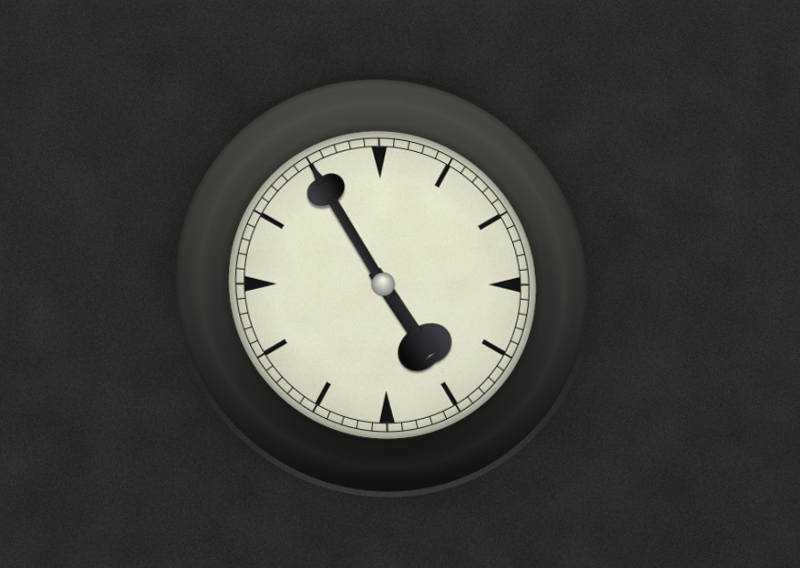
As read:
4.55
